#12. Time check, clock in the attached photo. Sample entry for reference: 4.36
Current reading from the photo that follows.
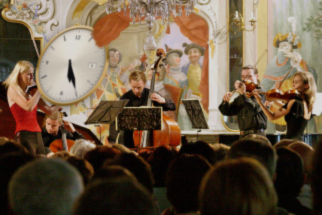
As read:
5.25
